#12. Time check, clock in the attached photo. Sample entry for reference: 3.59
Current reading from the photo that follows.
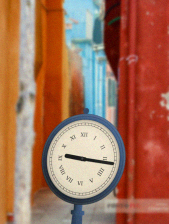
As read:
9.16
